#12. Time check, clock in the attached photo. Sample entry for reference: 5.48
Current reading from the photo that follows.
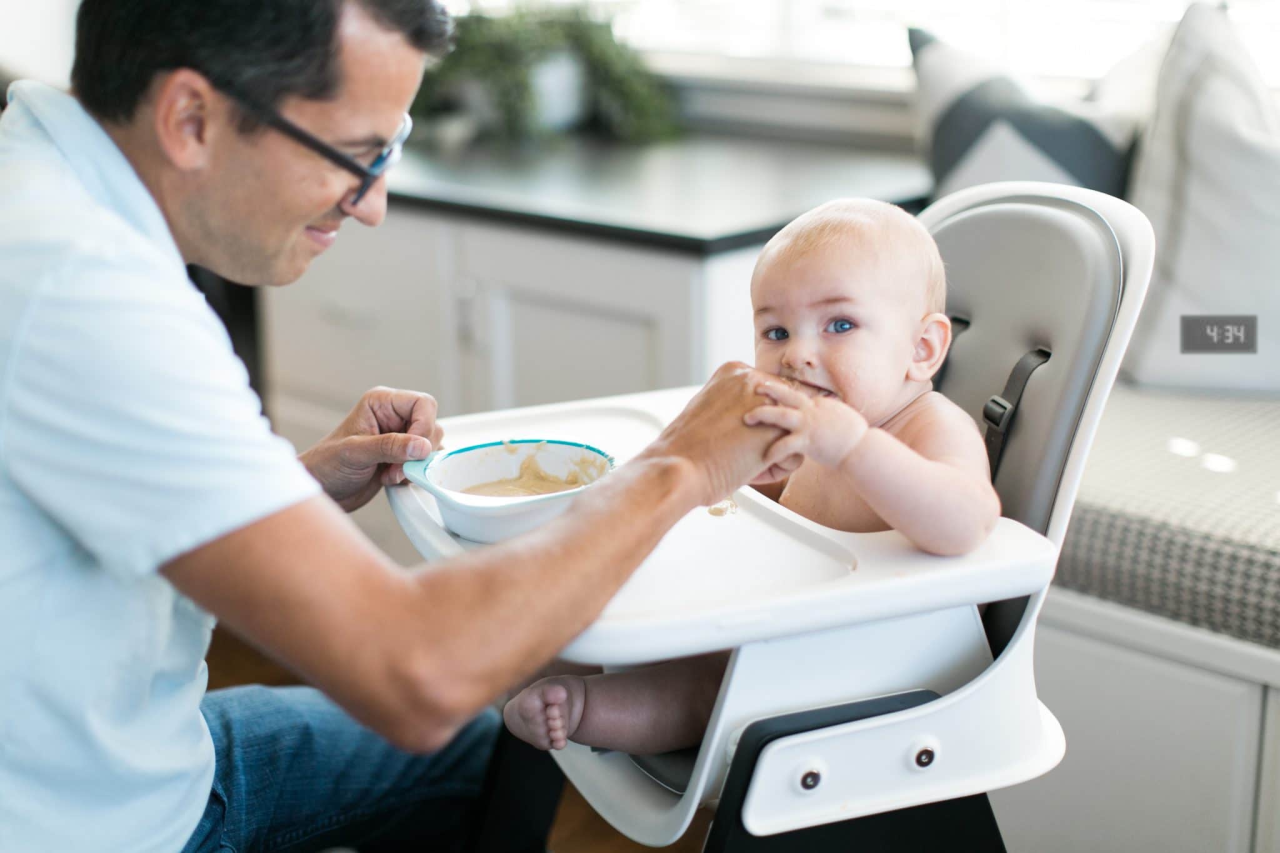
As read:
4.34
